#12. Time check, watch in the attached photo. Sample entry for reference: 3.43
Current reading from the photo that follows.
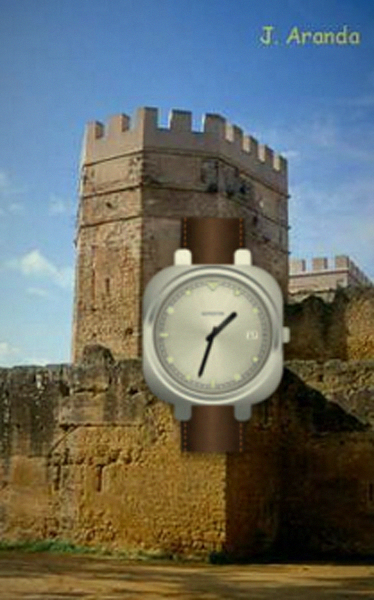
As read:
1.33
